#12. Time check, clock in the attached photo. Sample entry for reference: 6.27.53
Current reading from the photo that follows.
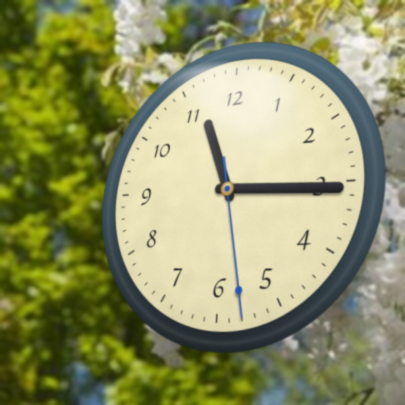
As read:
11.15.28
